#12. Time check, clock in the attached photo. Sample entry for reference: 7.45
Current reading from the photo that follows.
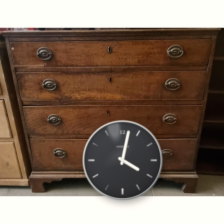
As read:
4.02
